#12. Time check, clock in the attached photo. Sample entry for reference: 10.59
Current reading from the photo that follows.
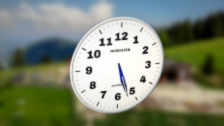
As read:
5.27
